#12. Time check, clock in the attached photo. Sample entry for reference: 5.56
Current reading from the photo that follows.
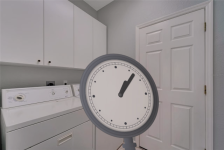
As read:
1.07
